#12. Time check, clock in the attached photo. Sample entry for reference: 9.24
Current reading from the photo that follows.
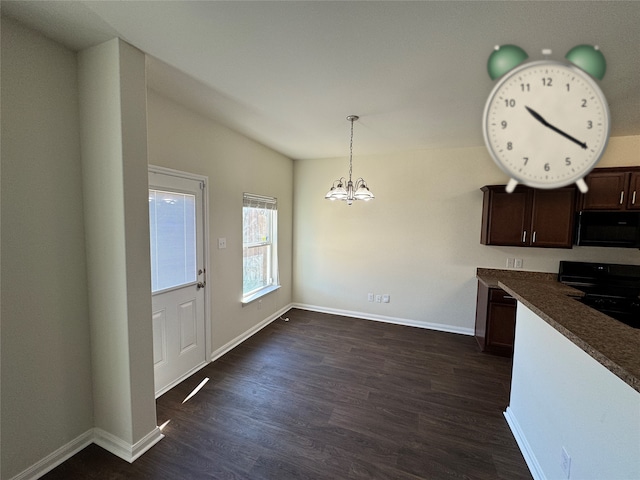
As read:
10.20
